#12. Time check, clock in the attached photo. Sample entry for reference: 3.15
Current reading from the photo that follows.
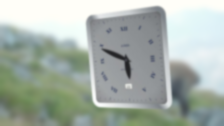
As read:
5.49
